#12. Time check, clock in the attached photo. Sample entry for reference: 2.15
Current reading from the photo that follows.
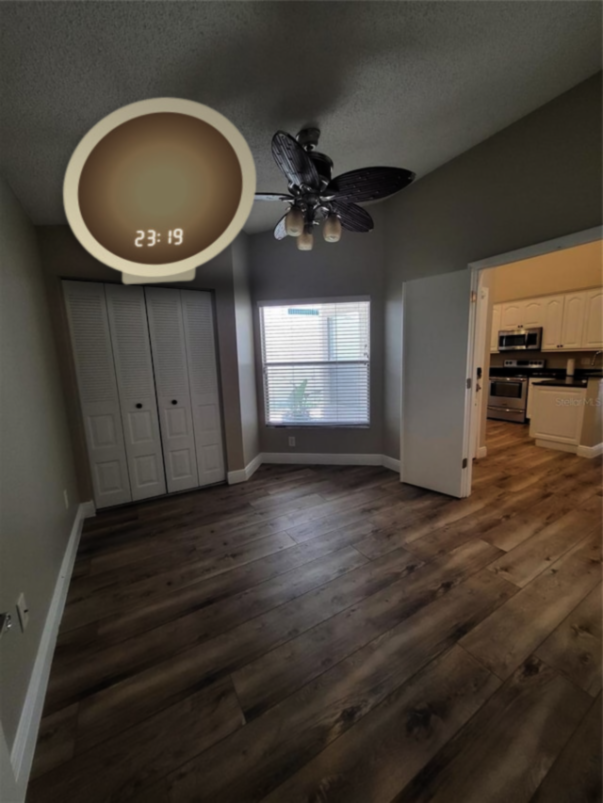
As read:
23.19
